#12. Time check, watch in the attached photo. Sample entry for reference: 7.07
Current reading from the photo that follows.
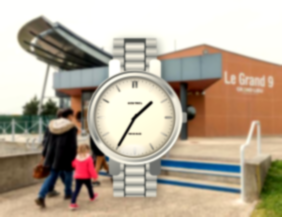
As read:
1.35
